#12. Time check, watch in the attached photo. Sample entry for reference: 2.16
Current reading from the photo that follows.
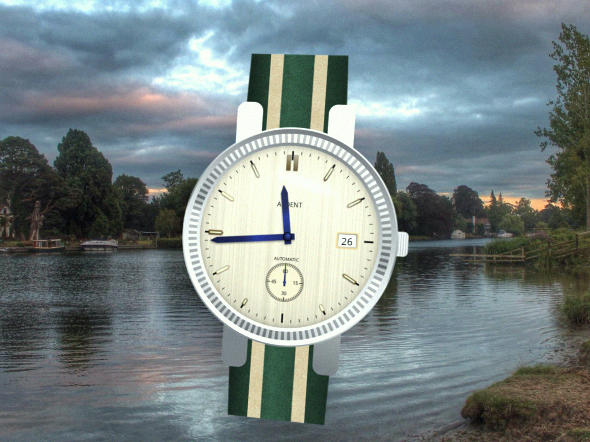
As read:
11.44
